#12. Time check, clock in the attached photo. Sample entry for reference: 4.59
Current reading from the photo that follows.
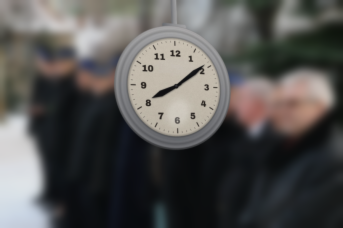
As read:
8.09
